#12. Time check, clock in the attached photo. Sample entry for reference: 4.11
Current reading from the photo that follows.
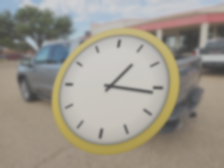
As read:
1.16
